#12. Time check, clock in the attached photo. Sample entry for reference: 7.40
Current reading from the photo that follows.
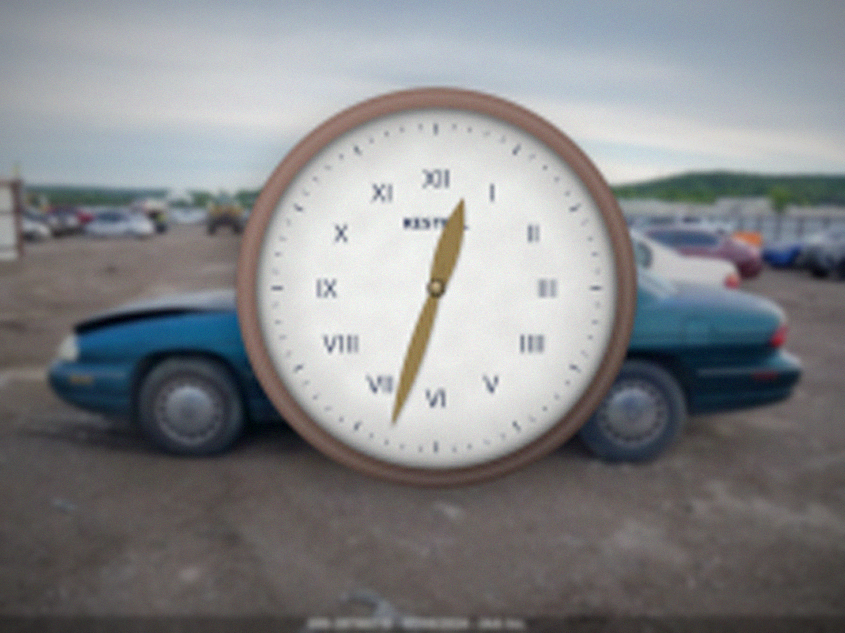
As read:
12.33
